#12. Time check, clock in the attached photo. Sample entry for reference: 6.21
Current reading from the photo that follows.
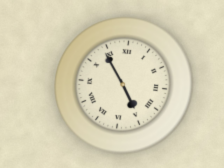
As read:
4.54
